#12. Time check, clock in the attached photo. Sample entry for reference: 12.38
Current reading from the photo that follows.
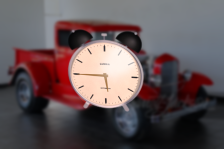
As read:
5.45
